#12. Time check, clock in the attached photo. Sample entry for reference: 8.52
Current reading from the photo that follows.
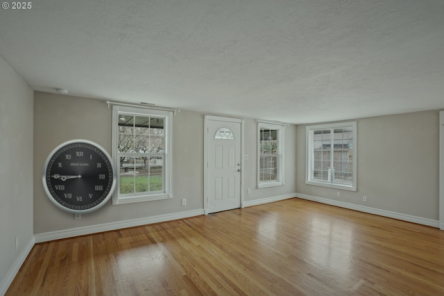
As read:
8.45
